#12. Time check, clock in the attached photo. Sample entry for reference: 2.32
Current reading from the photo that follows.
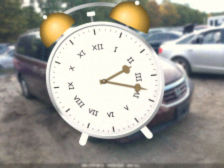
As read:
2.18
